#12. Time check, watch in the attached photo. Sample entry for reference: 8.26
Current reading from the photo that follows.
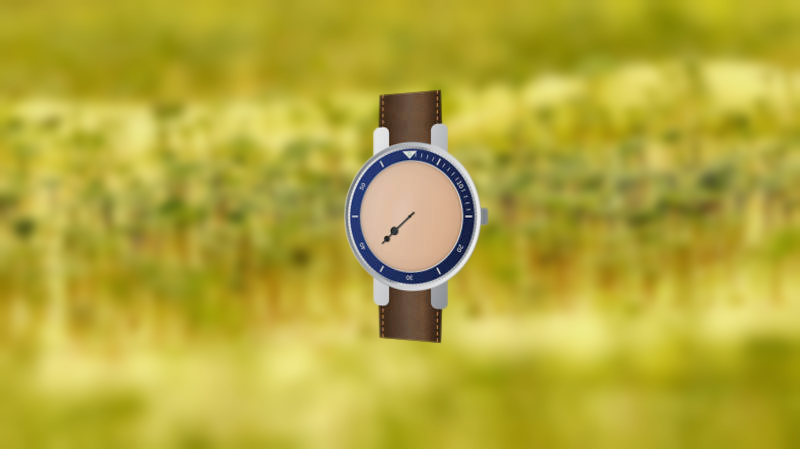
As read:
7.38
